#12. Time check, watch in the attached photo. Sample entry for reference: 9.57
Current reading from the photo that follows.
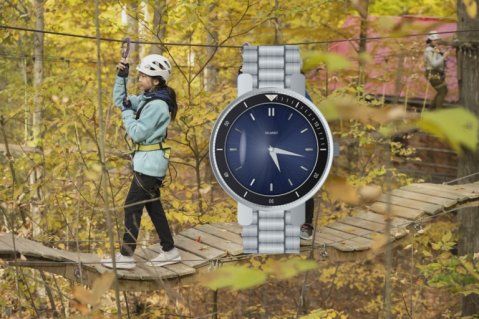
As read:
5.17
